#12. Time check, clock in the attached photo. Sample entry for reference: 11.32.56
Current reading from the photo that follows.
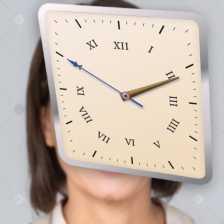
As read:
2.10.50
